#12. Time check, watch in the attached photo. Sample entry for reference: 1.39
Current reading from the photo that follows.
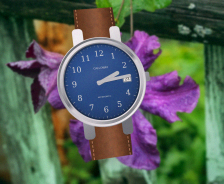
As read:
2.14
